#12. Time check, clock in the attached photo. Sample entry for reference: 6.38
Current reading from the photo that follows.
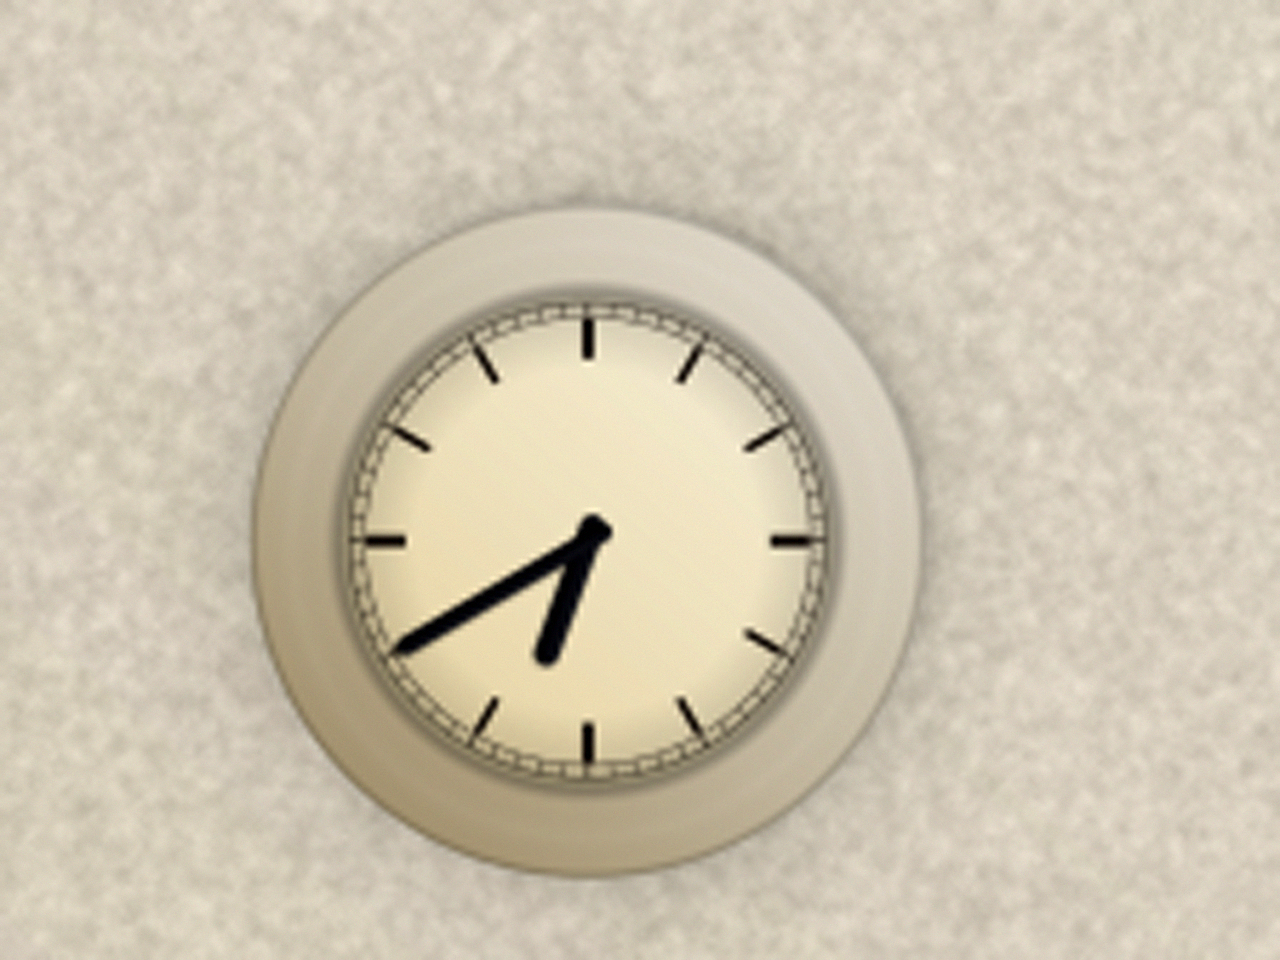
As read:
6.40
